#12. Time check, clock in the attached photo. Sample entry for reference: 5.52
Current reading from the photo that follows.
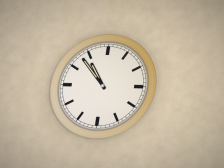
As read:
10.53
